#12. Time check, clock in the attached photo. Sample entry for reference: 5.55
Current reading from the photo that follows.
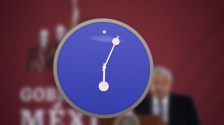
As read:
6.04
